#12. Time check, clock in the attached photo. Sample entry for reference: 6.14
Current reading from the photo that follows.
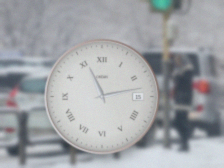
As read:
11.13
